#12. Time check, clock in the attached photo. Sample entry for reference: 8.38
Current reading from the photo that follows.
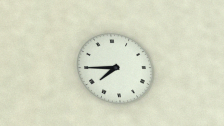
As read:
7.45
